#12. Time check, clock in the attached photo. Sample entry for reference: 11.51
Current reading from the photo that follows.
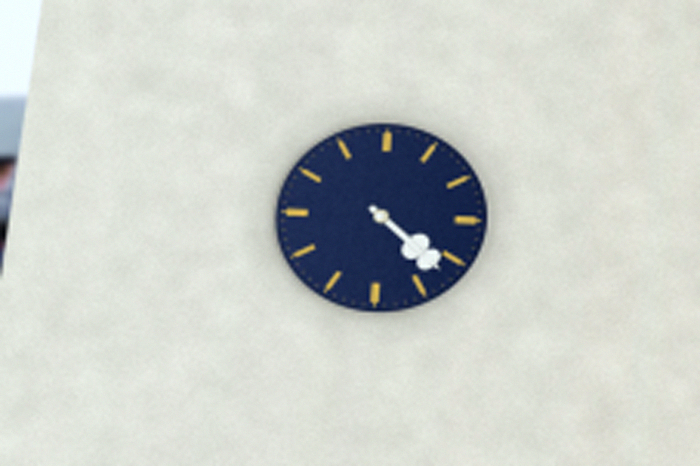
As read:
4.22
